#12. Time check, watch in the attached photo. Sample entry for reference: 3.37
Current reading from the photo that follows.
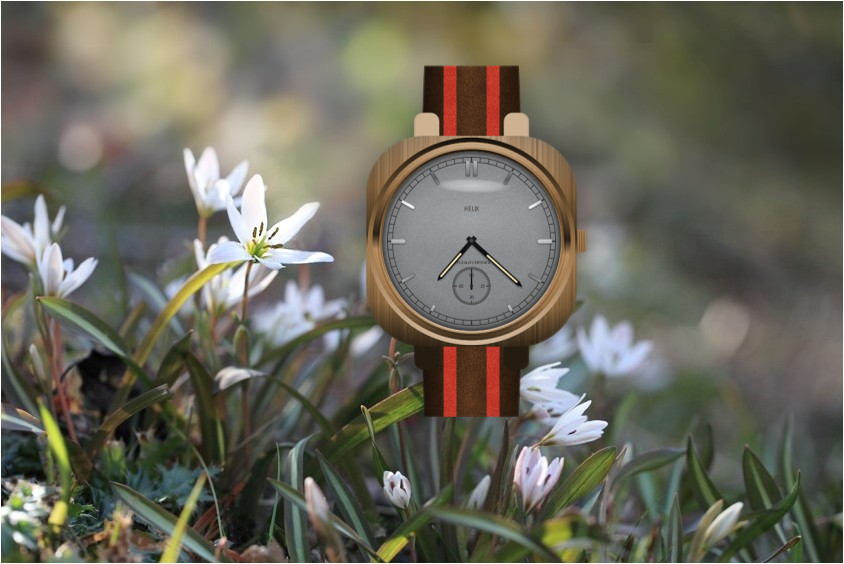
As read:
7.22
